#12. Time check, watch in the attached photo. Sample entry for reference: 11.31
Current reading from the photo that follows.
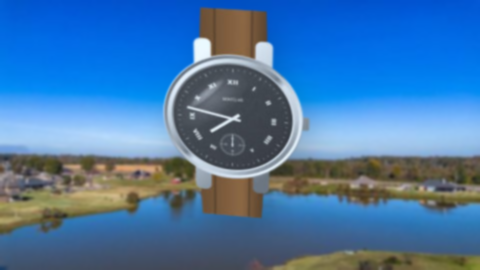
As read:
7.47
